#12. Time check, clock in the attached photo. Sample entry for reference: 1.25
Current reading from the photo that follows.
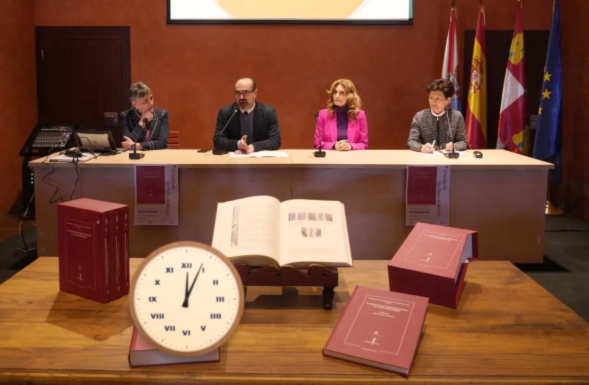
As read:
12.04
